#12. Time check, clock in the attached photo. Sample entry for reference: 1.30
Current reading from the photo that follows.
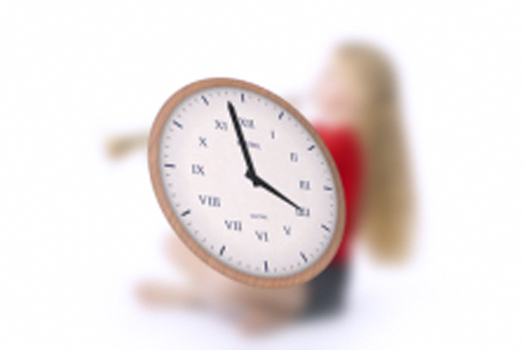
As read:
3.58
